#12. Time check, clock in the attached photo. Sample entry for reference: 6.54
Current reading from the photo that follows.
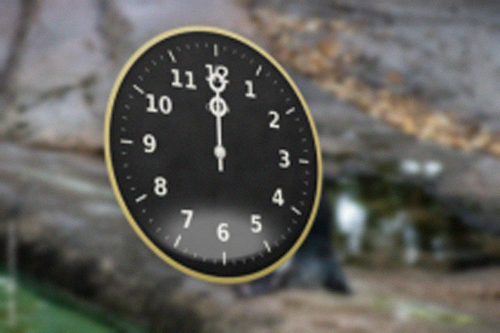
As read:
12.00
